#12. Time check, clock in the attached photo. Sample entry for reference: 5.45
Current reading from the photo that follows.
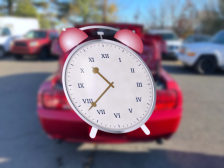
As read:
10.38
